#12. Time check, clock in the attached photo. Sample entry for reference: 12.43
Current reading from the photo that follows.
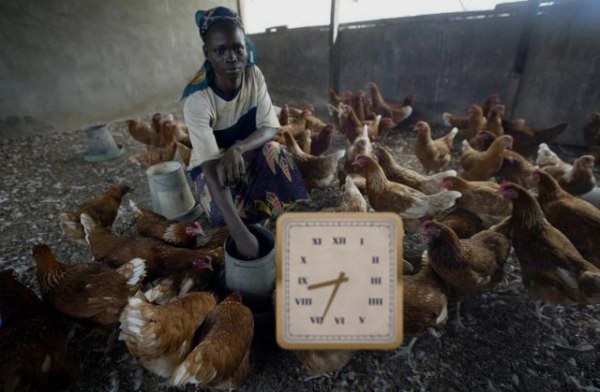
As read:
8.34
